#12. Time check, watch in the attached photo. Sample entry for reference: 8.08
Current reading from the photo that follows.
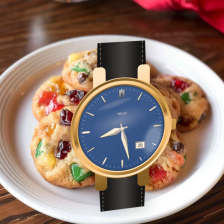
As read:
8.28
